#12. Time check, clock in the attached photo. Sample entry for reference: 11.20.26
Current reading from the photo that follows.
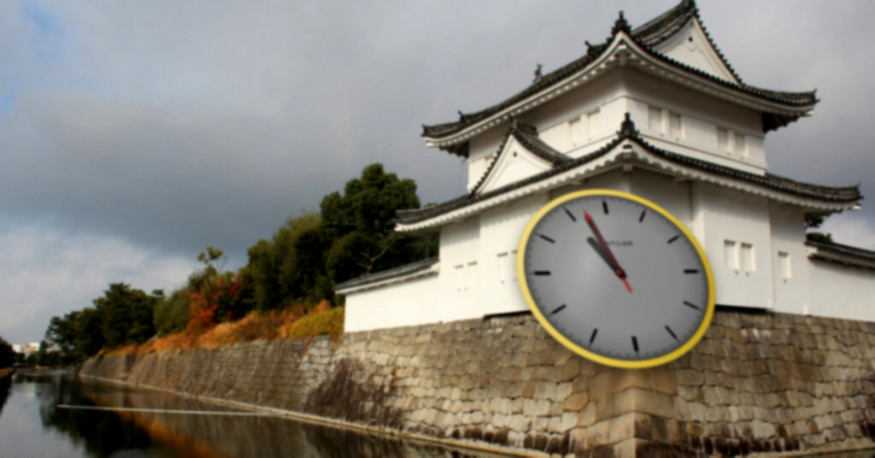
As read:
10.56.57
